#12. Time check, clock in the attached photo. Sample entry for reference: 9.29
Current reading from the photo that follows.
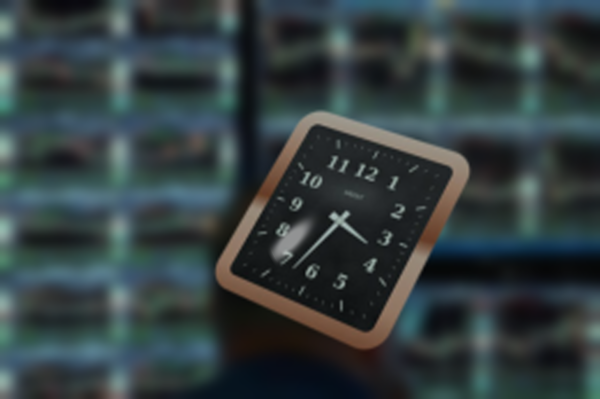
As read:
3.33
